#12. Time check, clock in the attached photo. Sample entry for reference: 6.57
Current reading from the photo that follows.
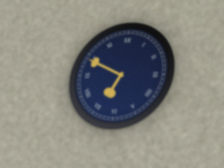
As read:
6.49
